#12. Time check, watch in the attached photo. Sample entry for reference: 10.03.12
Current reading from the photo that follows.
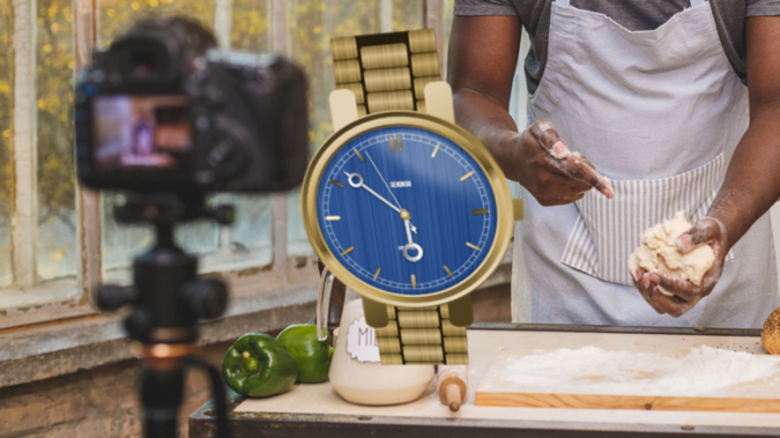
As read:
5.51.56
